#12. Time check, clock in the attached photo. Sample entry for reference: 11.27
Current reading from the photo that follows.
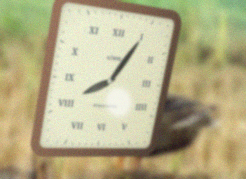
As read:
8.05
